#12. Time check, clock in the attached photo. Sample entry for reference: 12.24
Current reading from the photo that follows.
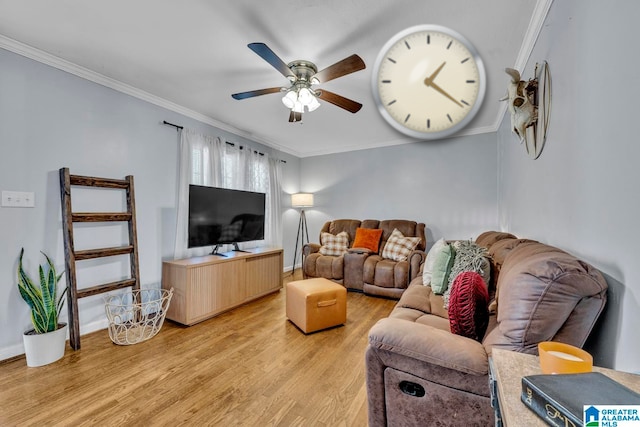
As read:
1.21
